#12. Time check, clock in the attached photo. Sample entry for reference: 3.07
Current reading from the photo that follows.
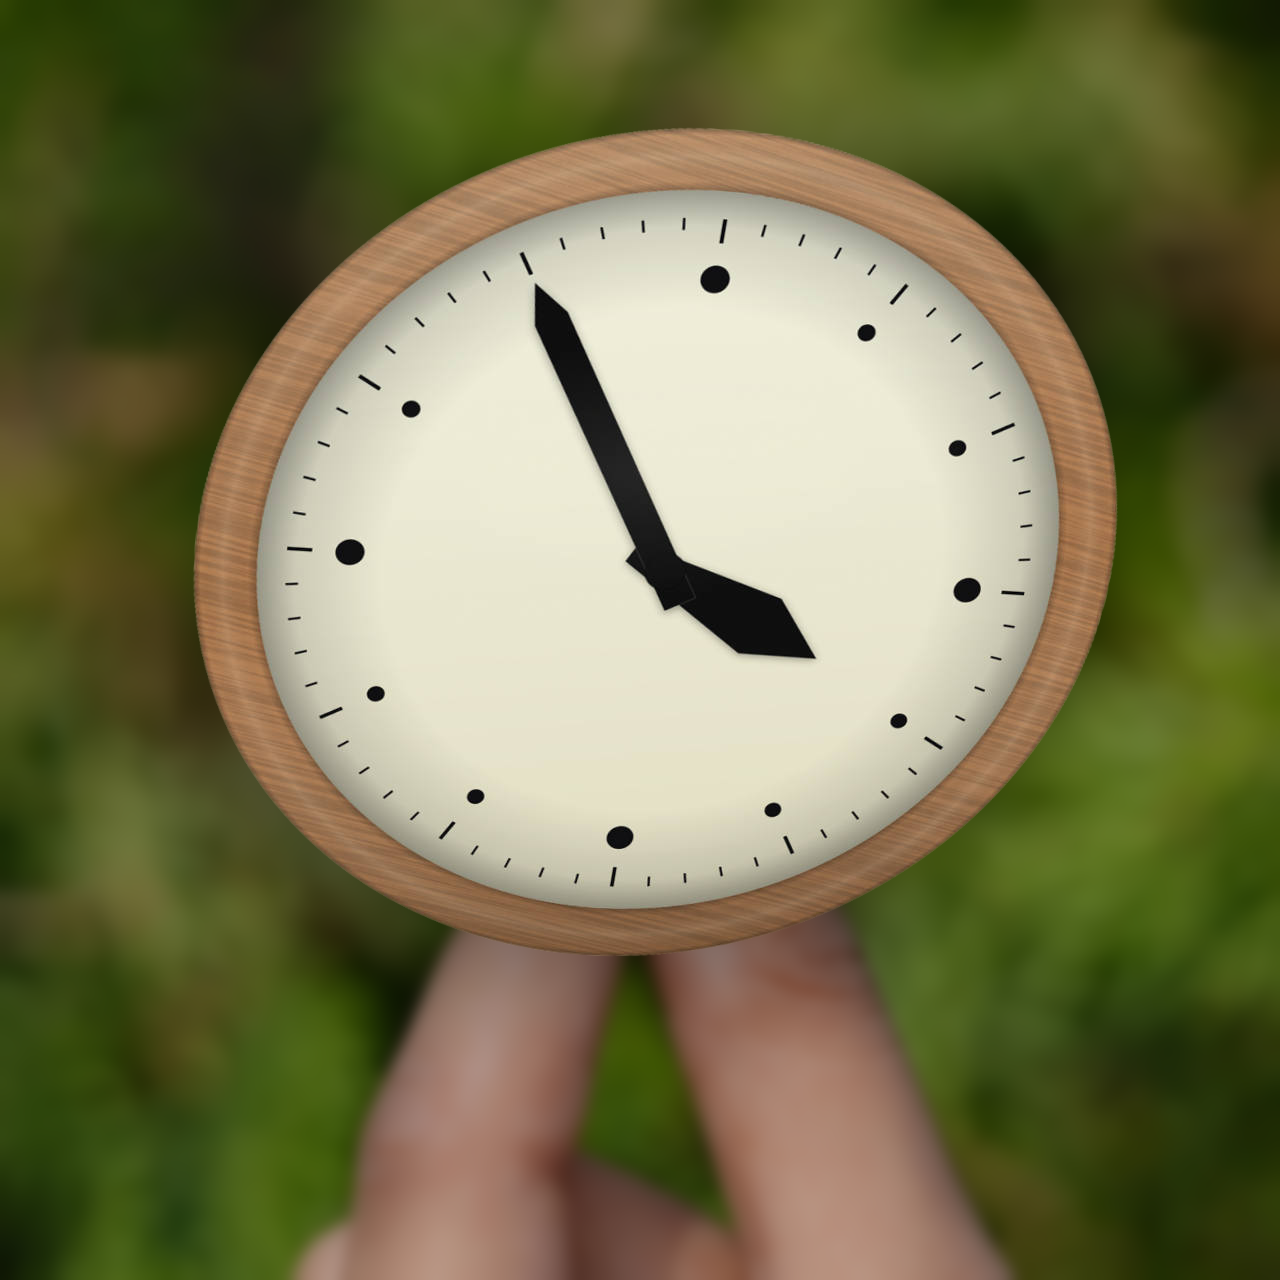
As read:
3.55
